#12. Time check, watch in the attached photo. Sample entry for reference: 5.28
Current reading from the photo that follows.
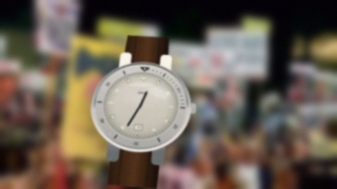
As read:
12.34
